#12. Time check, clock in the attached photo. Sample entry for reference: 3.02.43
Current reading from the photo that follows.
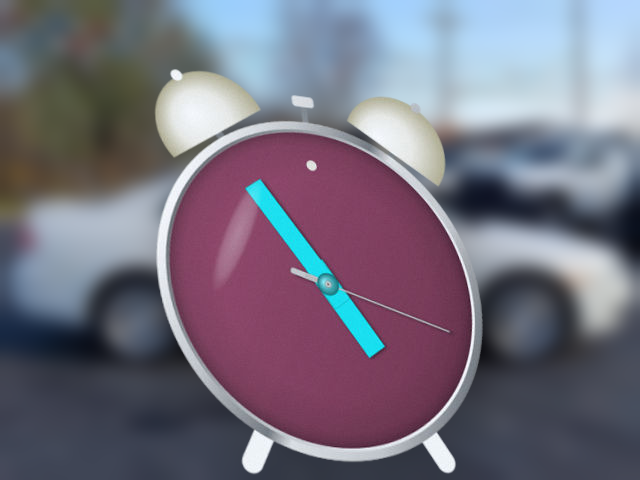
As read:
4.54.18
